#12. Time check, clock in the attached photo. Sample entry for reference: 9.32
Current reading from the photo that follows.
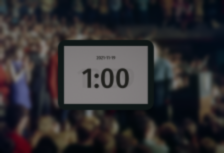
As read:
1.00
